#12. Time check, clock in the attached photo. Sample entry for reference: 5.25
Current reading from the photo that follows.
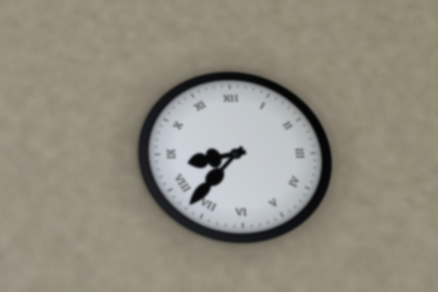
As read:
8.37
